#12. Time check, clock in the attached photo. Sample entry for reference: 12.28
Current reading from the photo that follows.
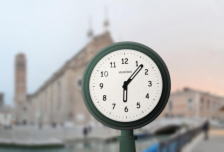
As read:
6.07
